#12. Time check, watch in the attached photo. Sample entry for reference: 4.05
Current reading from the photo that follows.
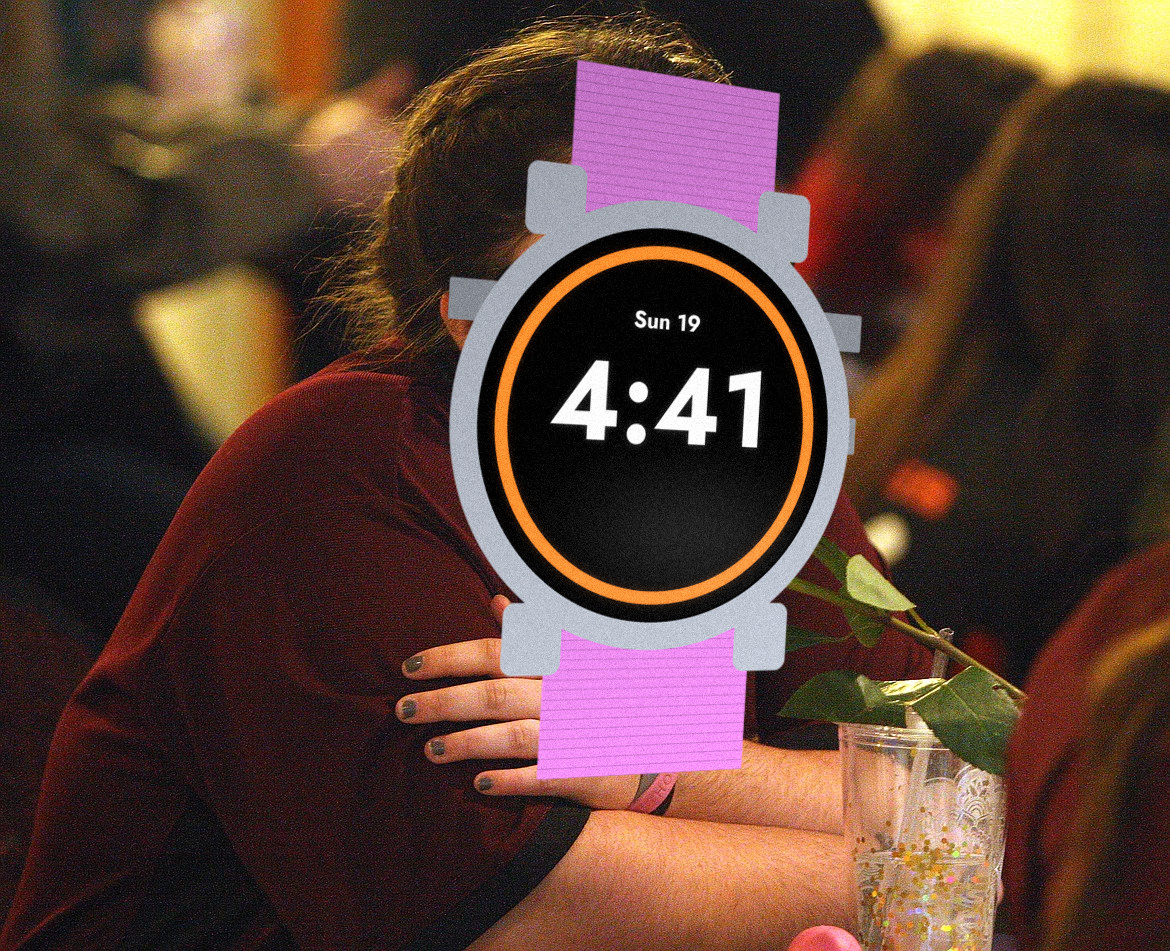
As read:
4.41
